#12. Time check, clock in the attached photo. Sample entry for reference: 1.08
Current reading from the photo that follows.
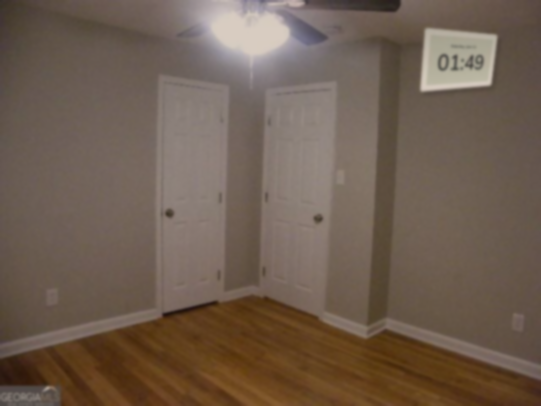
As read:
1.49
